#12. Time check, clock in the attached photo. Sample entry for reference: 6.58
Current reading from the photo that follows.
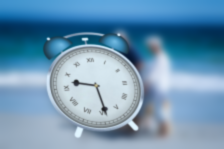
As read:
9.29
